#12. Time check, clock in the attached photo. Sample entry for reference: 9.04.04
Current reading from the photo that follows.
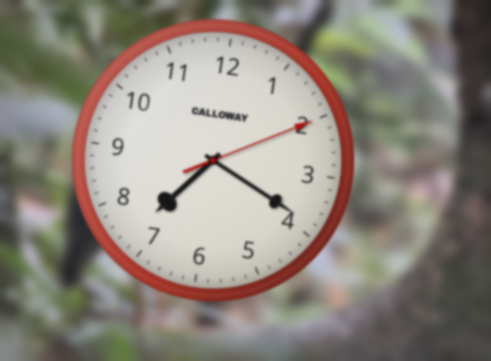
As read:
7.19.10
